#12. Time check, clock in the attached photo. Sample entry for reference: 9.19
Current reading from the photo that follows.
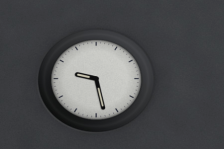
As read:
9.28
